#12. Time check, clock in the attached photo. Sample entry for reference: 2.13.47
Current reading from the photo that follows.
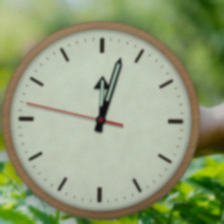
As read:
12.02.47
